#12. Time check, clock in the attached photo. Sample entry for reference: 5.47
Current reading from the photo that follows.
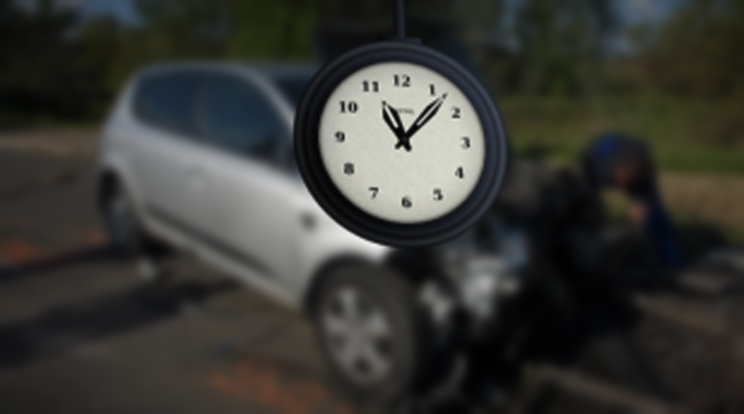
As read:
11.07
